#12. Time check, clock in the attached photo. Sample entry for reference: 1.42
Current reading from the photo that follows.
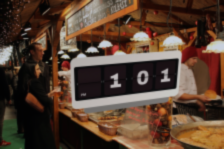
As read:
1.01
